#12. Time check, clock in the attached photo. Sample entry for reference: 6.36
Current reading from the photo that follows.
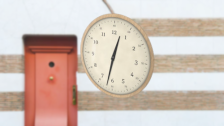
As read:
12.32
